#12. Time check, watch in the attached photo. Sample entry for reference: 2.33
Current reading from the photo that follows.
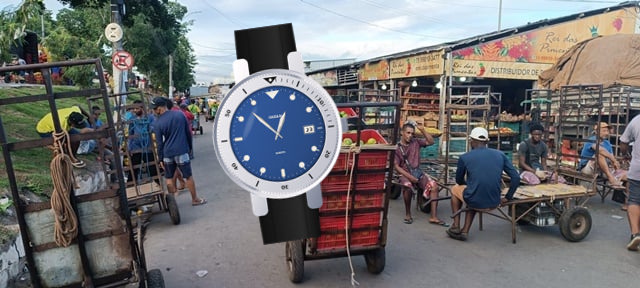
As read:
12.53
